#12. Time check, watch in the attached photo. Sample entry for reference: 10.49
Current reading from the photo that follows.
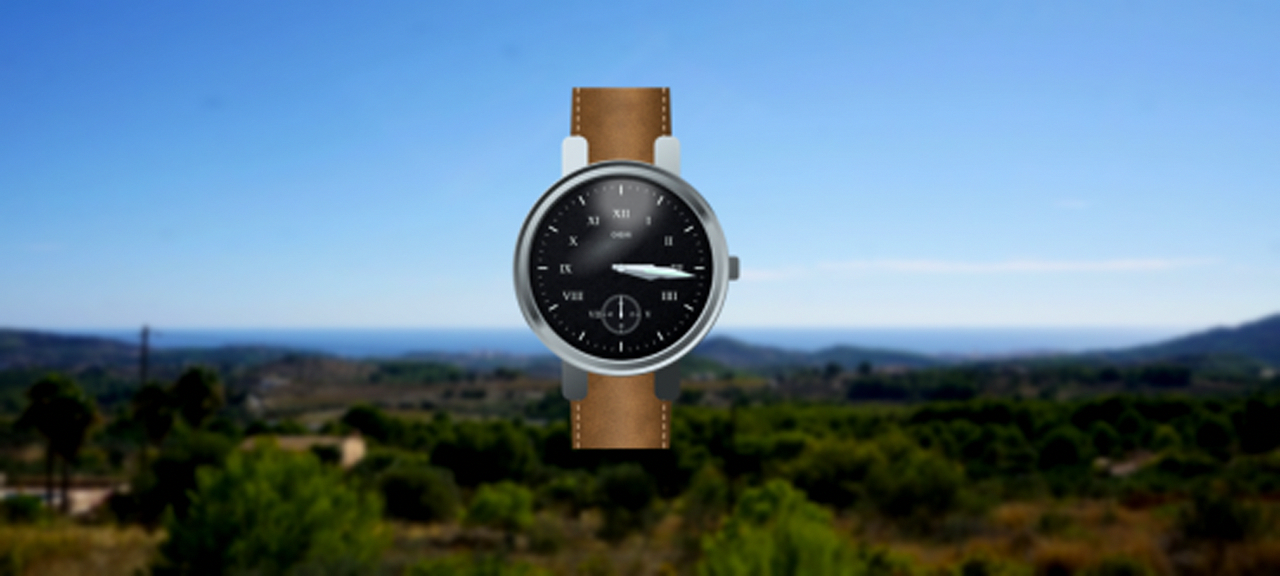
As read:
3.16
